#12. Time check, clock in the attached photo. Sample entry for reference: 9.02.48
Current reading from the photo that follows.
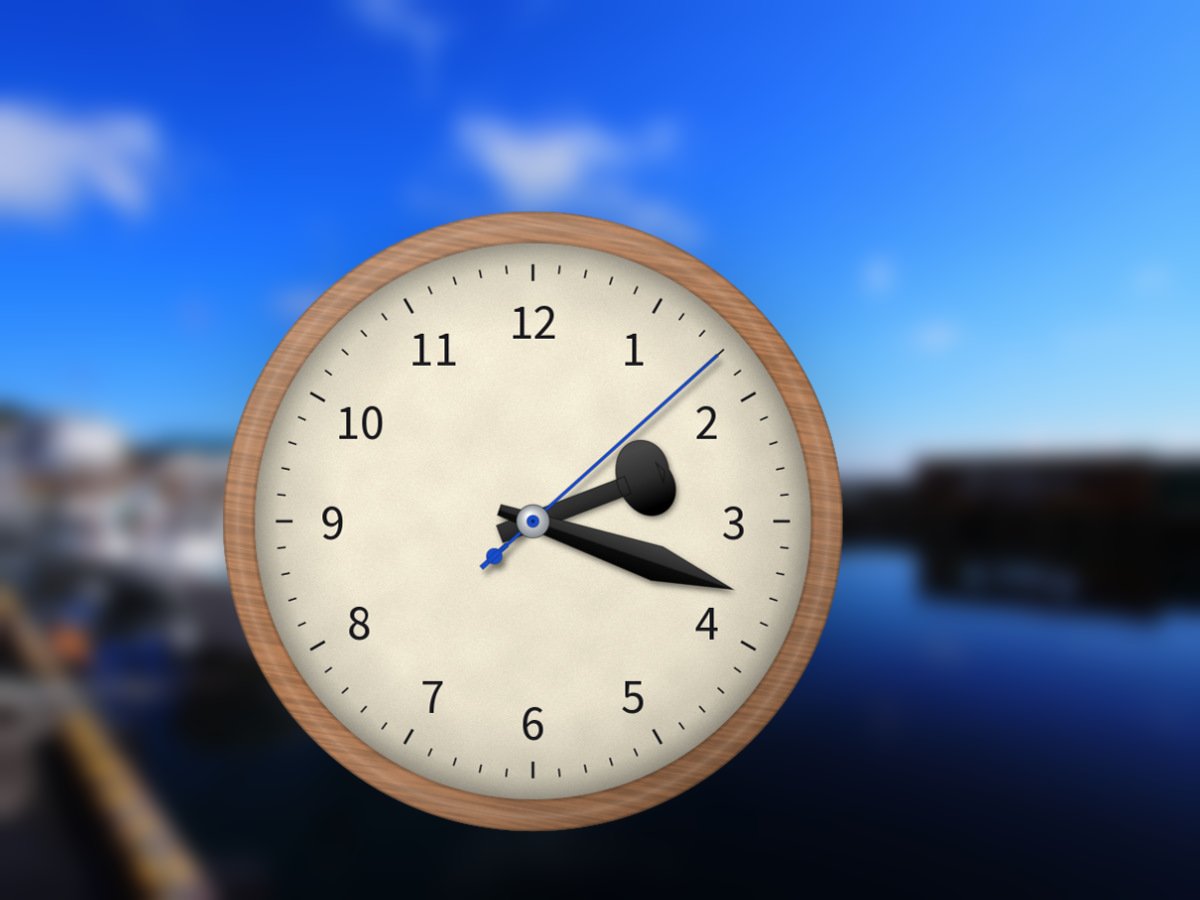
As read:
2.18.08
